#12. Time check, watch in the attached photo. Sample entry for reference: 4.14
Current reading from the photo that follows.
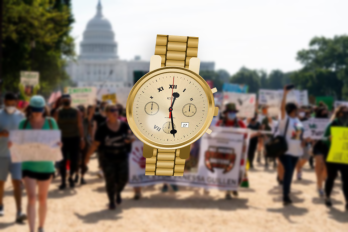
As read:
12.28
